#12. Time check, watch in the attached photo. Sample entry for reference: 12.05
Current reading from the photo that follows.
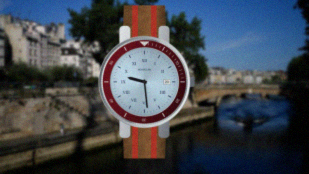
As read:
9.29
